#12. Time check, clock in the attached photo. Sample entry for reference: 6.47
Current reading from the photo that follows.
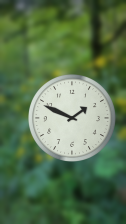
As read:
1.49
